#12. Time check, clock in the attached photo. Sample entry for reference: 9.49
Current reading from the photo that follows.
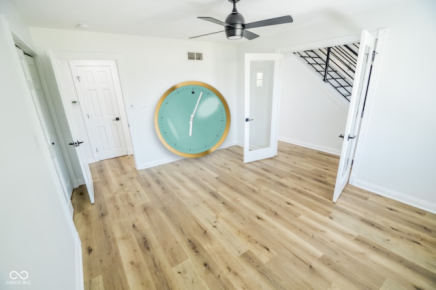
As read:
6.03
